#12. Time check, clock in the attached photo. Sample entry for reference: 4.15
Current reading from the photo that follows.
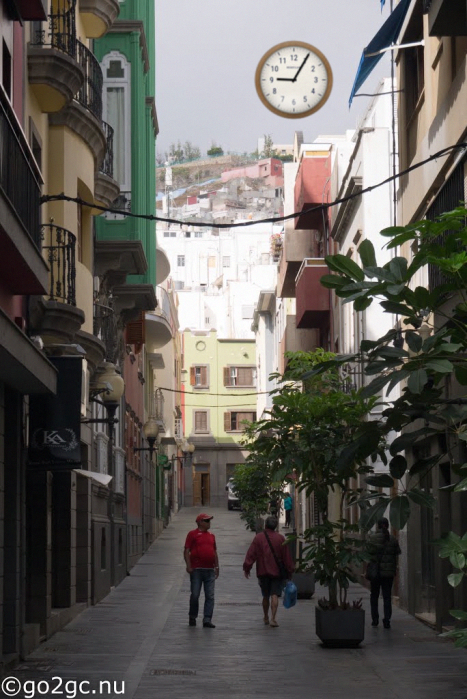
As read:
9.05
